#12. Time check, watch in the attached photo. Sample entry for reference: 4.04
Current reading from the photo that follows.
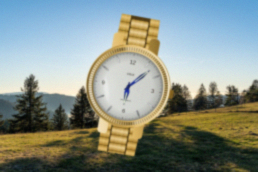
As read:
6.07
